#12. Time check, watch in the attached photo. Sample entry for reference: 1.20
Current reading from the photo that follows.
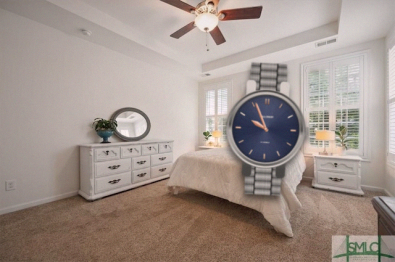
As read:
9.56
